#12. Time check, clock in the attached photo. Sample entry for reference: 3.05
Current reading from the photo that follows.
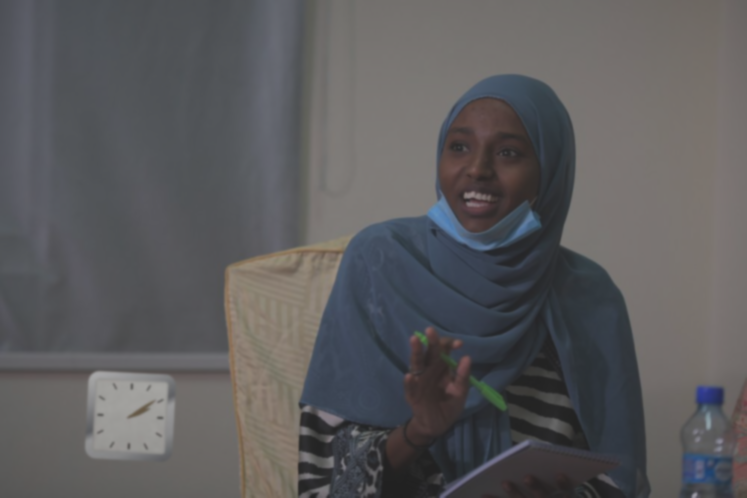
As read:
2.09
